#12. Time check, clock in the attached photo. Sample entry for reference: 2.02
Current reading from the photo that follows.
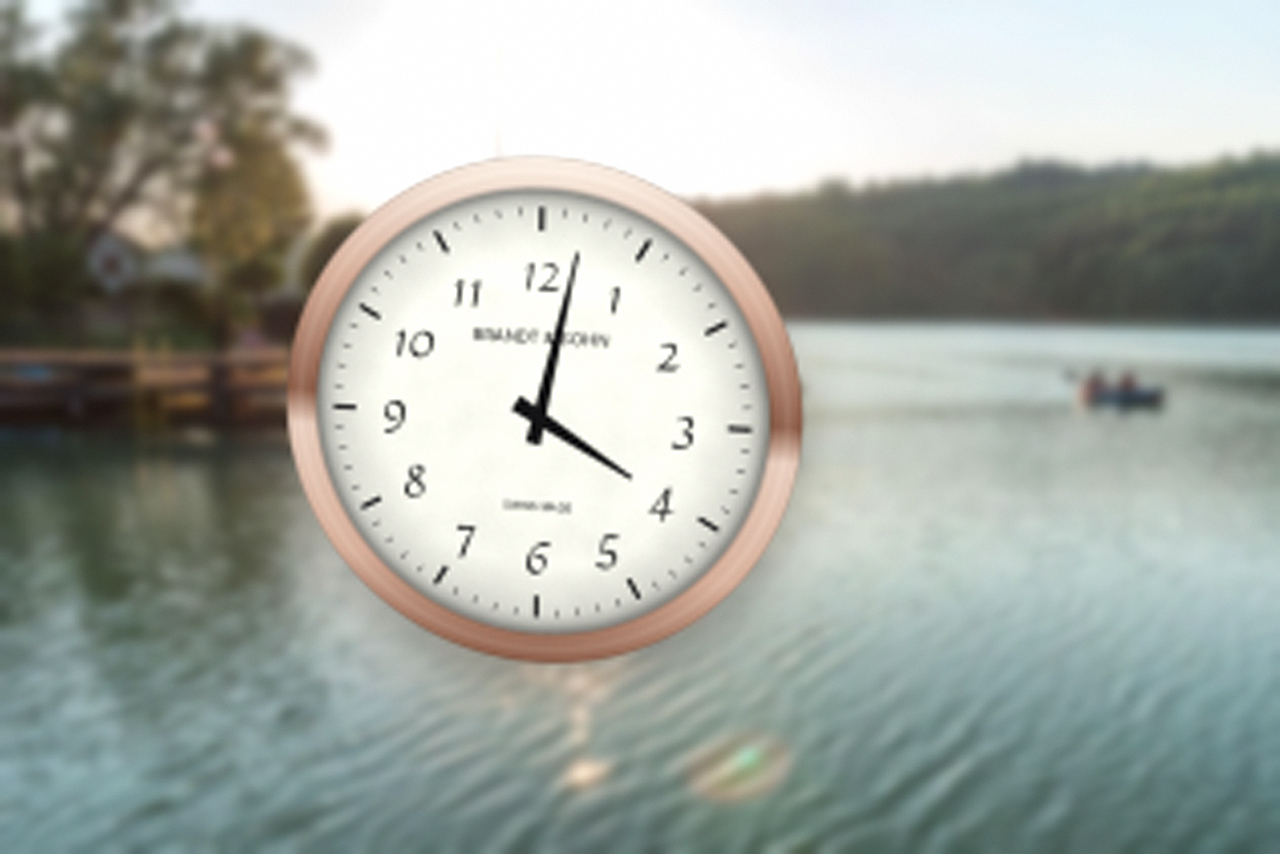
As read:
4.02
